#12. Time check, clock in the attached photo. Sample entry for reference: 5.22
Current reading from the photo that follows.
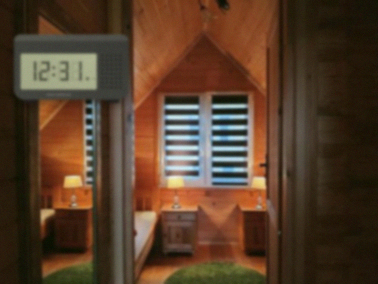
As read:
12.31
